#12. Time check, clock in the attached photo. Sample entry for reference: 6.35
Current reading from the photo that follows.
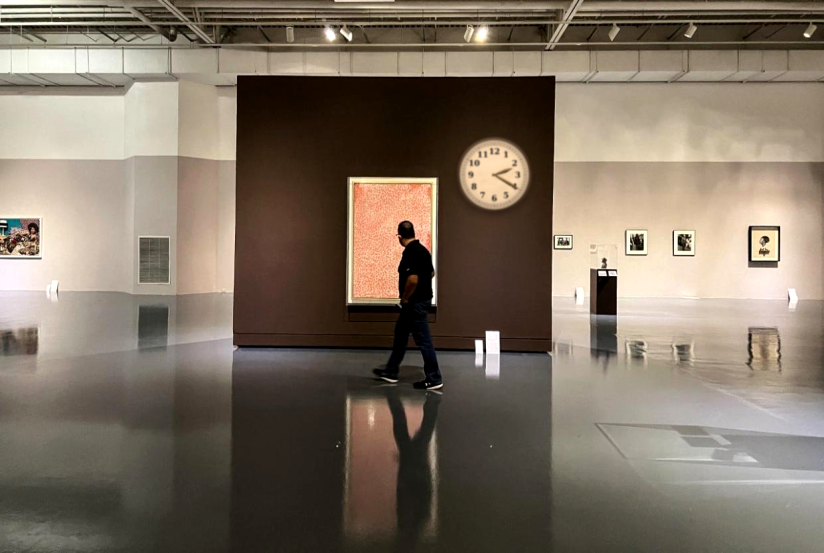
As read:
2.20
